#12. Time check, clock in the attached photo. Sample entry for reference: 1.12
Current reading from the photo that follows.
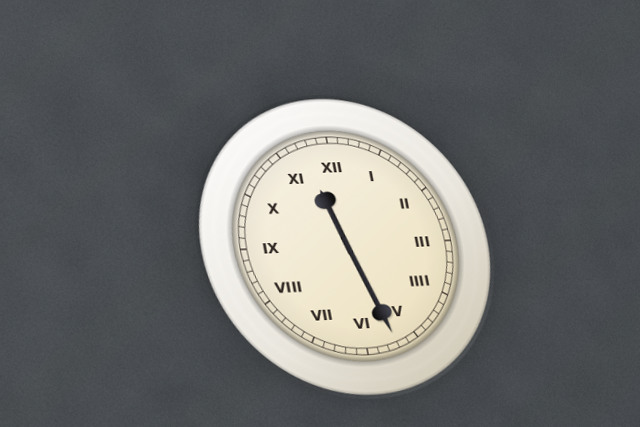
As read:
11.27
